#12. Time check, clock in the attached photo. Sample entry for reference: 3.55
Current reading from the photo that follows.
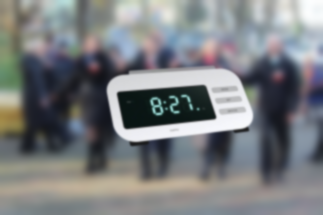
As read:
8.27
